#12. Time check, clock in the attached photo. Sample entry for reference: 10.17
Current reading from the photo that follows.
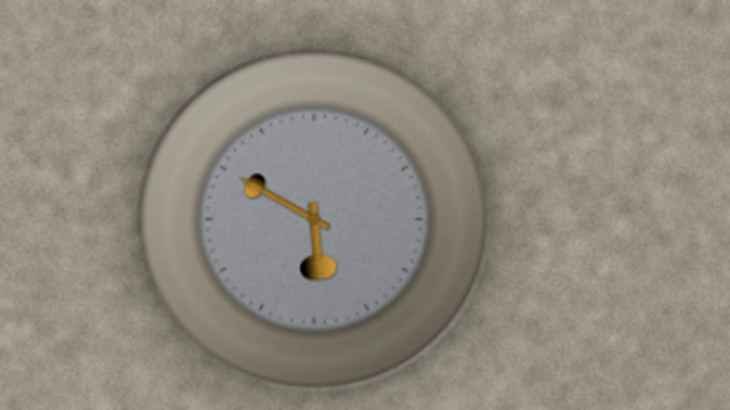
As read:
5.50
